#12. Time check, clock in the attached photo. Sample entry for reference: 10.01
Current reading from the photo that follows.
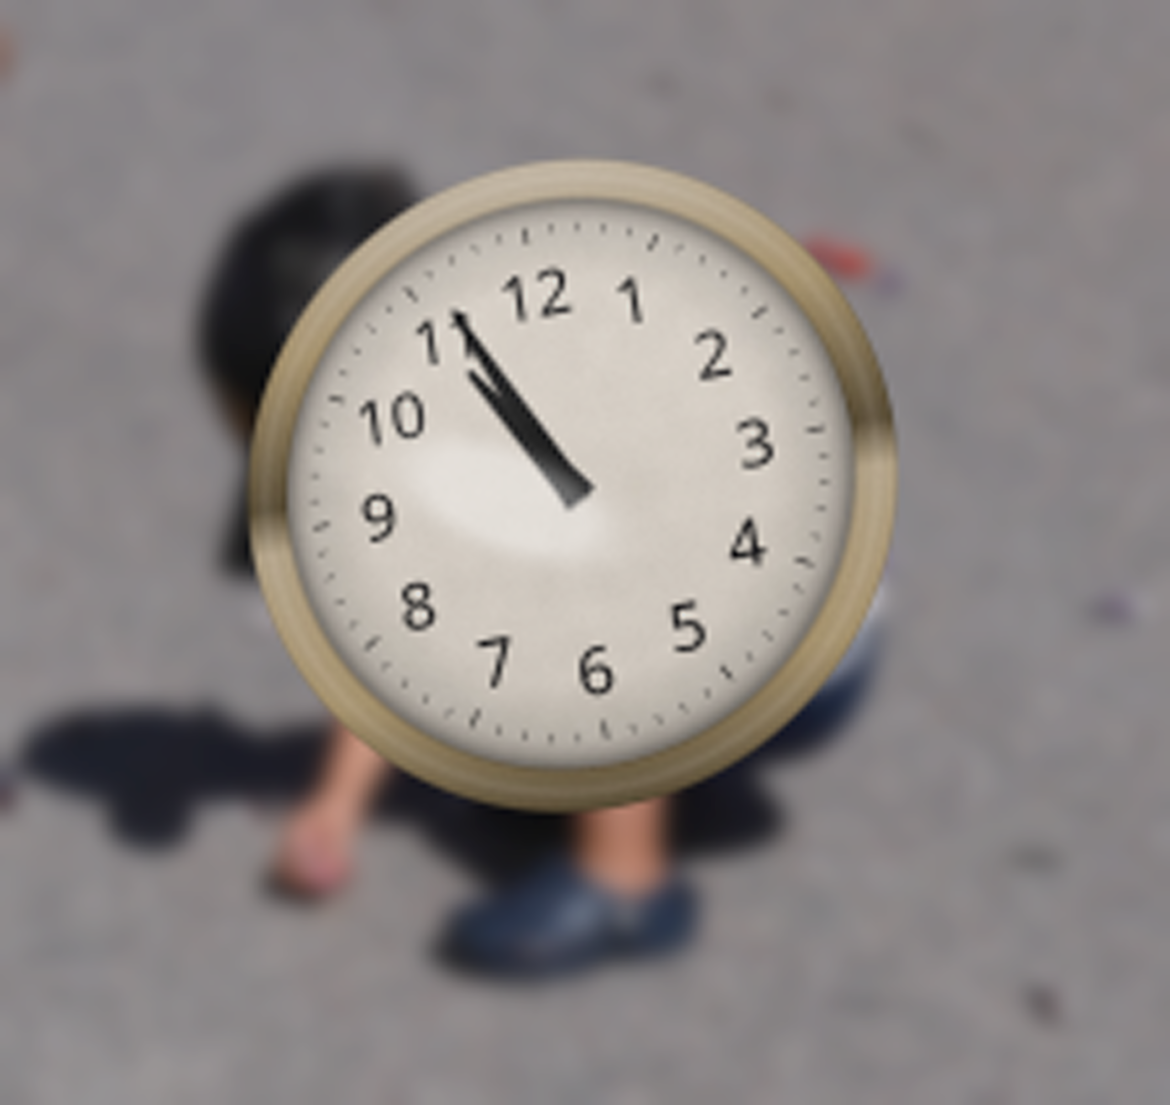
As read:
10.56
